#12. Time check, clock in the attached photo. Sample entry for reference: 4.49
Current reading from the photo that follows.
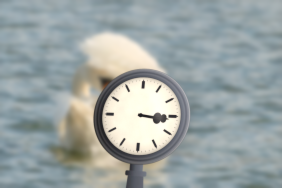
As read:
3.16
